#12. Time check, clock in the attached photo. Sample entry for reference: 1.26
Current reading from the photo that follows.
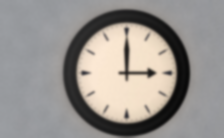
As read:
3.00
